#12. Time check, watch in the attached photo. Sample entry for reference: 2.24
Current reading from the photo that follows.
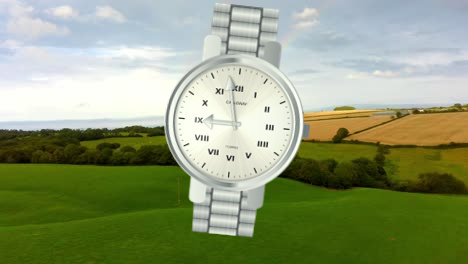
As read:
8.58
